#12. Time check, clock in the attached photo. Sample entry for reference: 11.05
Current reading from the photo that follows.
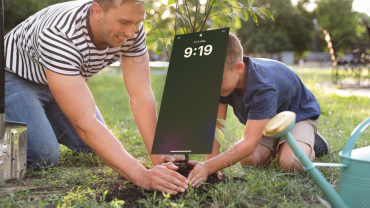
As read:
9.19
